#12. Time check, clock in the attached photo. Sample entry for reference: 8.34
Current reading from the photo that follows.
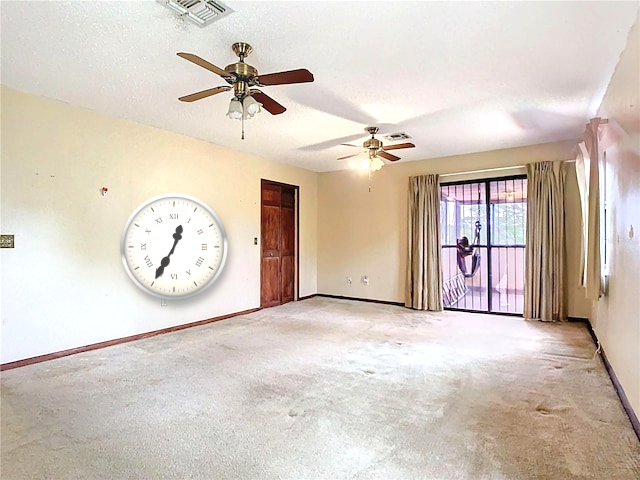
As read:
12.35
